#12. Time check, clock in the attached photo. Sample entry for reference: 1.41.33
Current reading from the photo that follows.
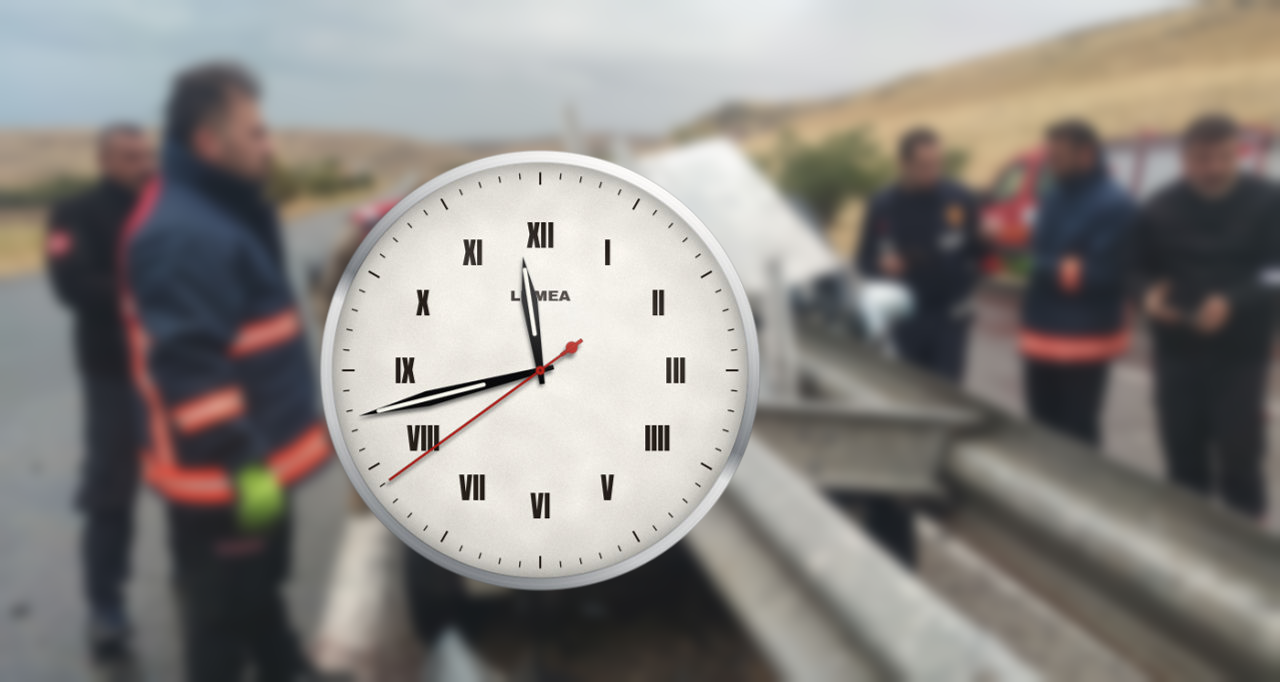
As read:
11.42.39
